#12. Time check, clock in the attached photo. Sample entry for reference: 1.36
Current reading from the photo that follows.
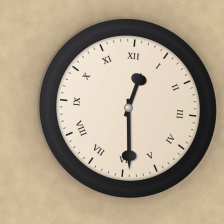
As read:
12.29
